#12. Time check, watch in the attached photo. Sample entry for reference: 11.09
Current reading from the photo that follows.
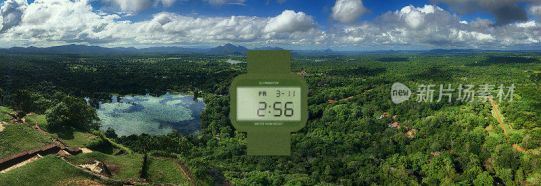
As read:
2.56
